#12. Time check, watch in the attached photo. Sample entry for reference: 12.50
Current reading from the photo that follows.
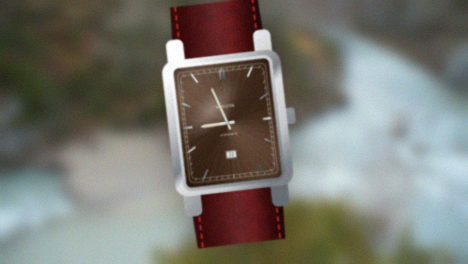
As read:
8.57
